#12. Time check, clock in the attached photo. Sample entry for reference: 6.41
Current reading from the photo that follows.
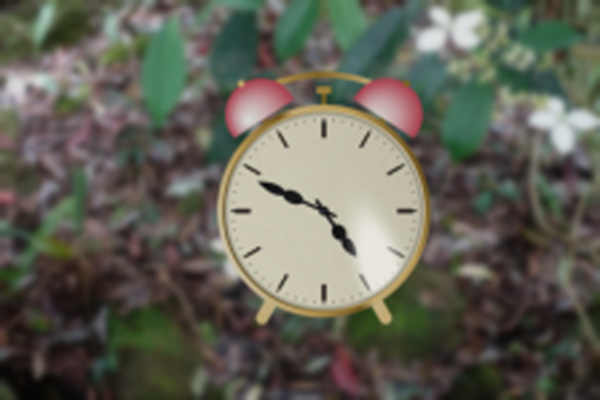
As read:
4.49
